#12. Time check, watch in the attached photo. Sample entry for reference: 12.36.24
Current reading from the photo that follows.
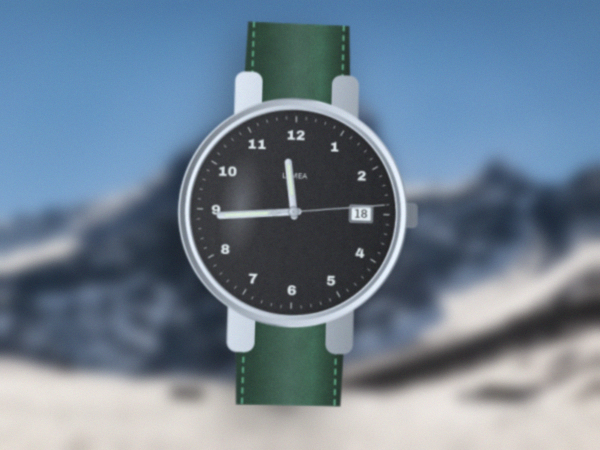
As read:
11.44.14
